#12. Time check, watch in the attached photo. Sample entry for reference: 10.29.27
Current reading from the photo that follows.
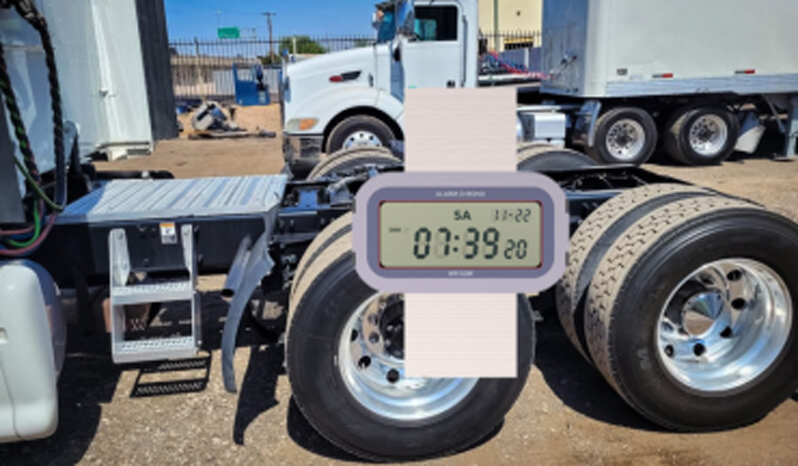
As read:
7.39.20
